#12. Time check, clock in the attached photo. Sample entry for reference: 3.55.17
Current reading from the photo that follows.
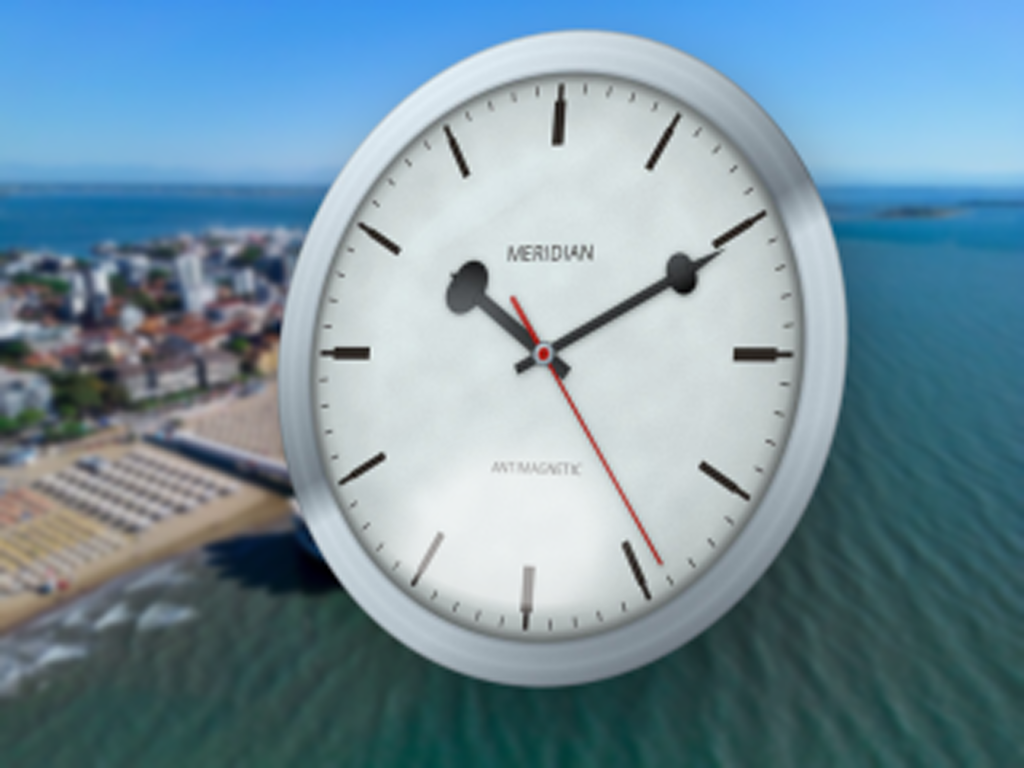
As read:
10.10.24
